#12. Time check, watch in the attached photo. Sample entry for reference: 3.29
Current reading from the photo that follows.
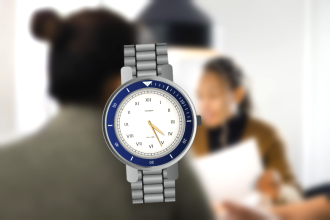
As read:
4.26
